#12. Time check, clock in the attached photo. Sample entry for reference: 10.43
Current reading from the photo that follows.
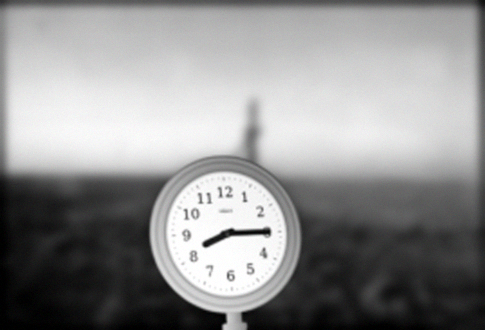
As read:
8.15
